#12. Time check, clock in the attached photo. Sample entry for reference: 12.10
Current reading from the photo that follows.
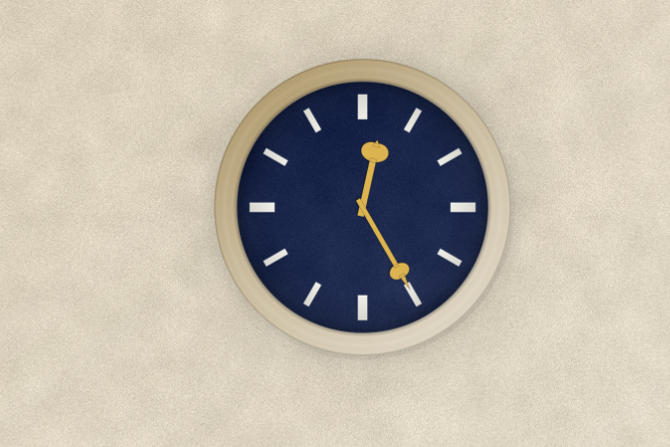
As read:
12.25
